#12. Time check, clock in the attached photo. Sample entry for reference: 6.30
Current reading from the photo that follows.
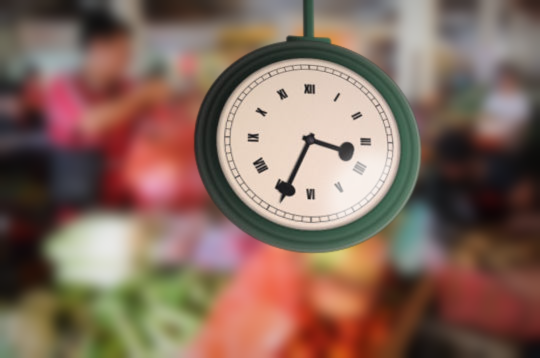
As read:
3.34
